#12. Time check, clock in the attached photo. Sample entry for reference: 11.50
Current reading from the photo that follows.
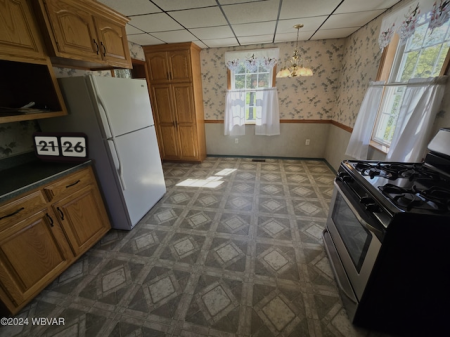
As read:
21.26
